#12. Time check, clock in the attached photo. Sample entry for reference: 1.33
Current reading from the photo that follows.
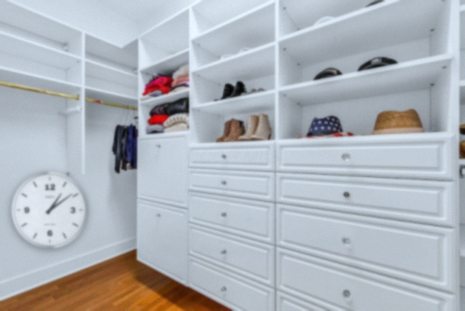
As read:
1.09
